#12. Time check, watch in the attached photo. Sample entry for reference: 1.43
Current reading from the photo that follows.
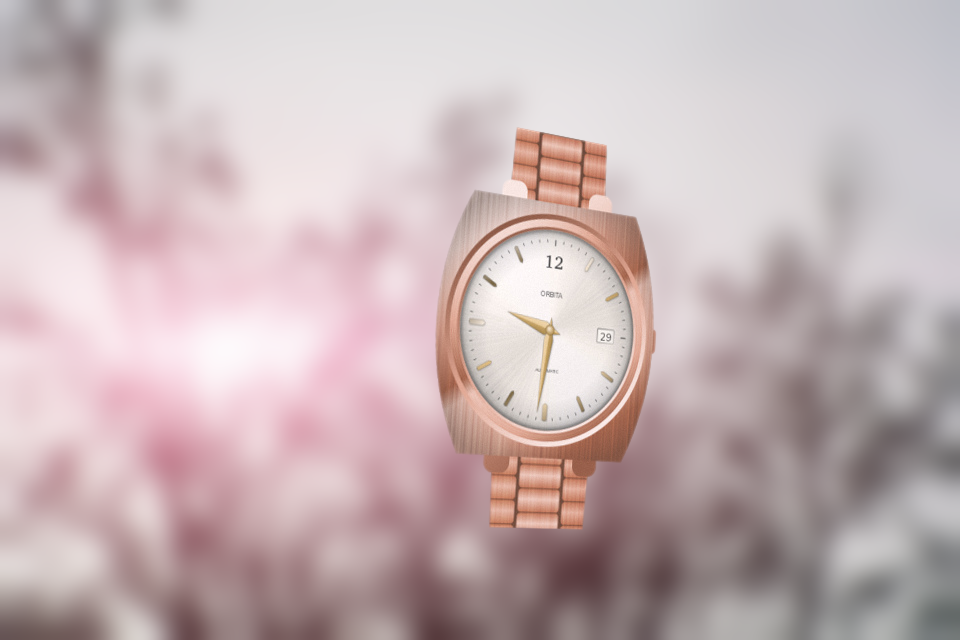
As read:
9.31
